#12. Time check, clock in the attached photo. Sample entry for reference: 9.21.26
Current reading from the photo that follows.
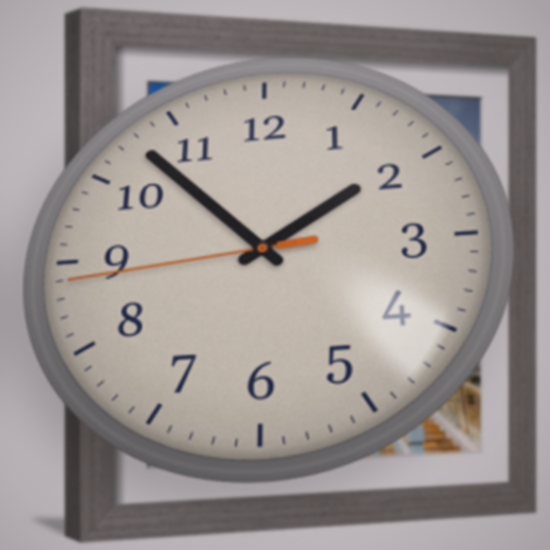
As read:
1.52.44
